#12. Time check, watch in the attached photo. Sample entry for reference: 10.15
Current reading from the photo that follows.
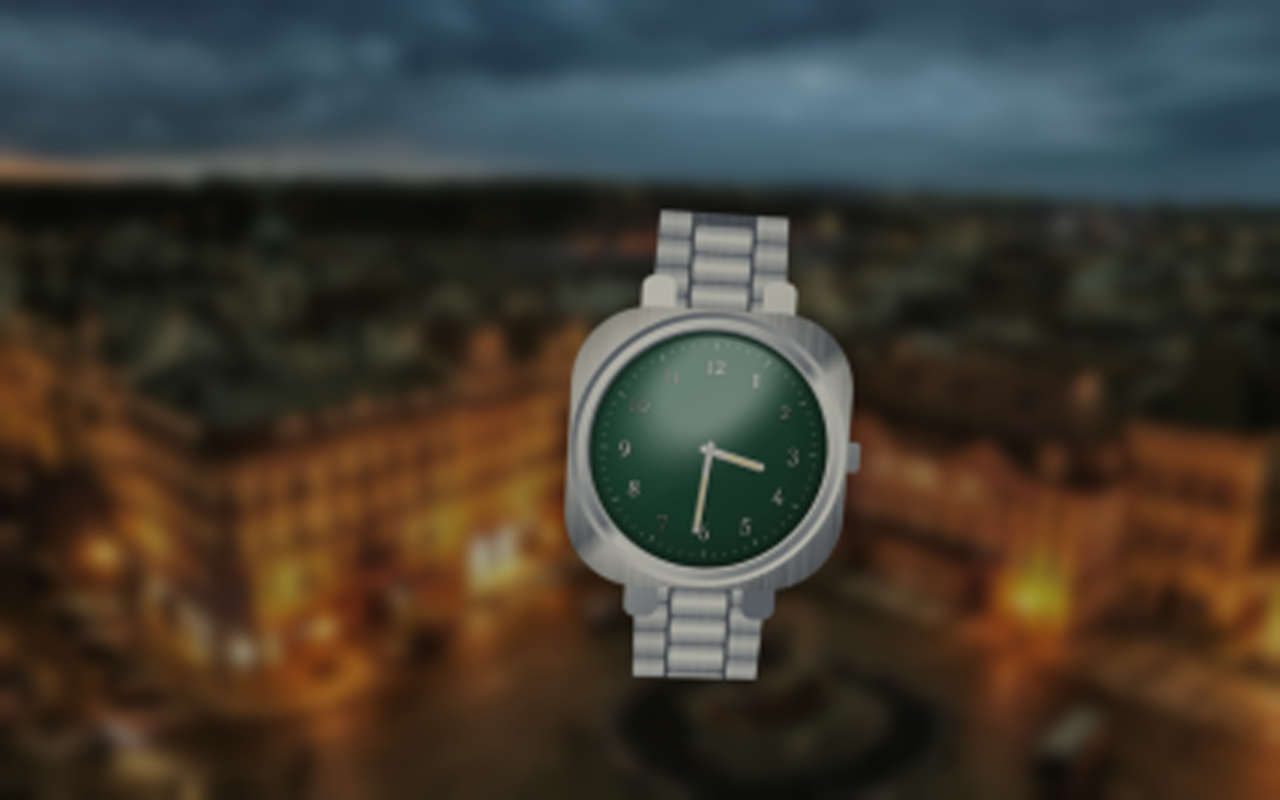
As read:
3.31
